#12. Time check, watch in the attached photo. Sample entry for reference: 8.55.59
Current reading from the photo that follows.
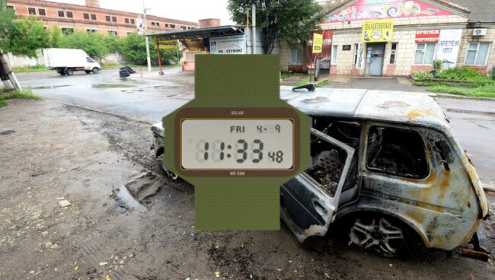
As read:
11.33.48
